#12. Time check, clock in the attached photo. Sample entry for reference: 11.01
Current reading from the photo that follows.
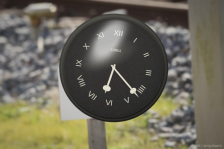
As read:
6.22
